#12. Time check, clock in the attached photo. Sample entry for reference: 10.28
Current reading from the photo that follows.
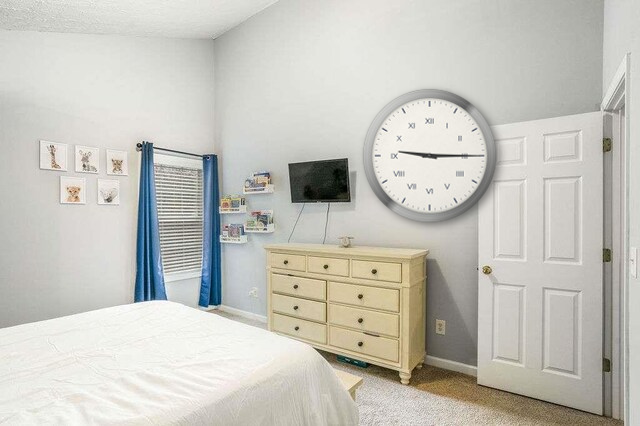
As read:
9.15
